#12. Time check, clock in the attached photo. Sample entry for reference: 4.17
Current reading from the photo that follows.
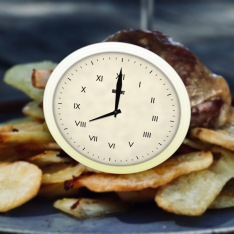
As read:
8.00
